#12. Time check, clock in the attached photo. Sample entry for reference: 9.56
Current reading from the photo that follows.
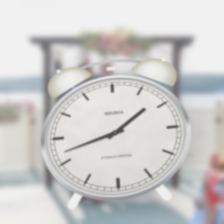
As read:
1.42
